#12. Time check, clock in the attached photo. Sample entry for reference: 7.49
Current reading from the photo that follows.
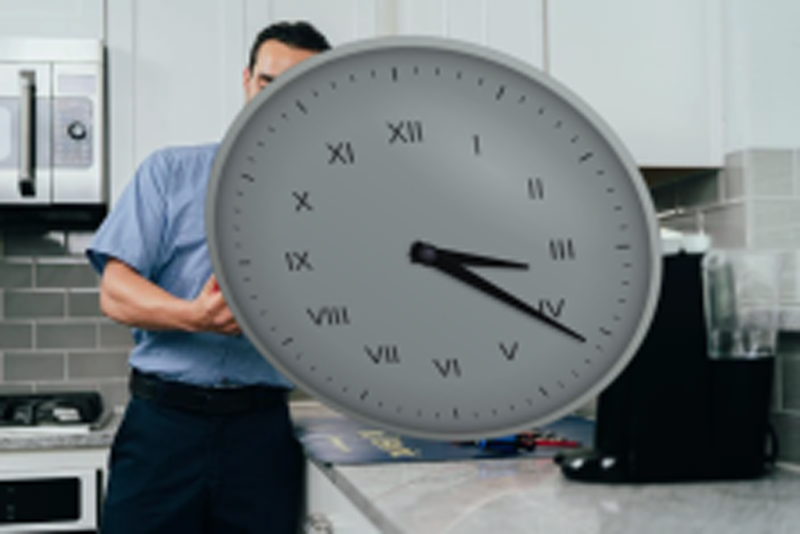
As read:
3.21
